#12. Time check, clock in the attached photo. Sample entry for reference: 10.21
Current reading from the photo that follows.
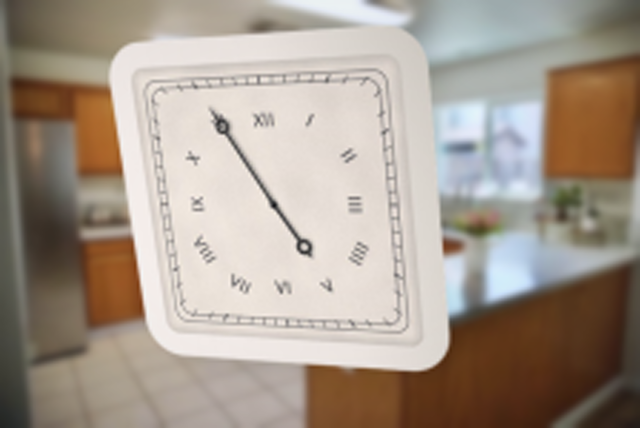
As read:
4.55
